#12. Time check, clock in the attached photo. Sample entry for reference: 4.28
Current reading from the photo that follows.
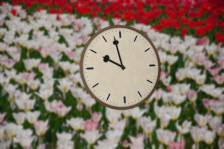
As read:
9.58
